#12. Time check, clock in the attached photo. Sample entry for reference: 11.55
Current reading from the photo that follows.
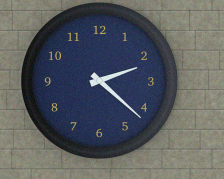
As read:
2.22
